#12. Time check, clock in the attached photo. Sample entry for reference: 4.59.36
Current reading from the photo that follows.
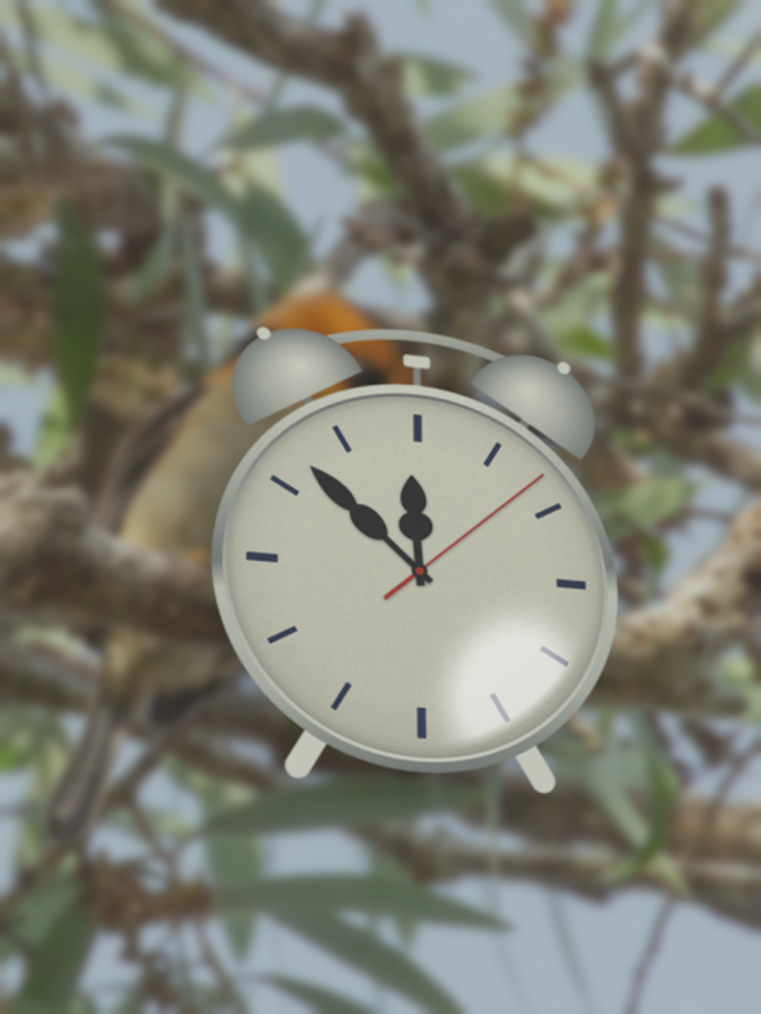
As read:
11.52.08
